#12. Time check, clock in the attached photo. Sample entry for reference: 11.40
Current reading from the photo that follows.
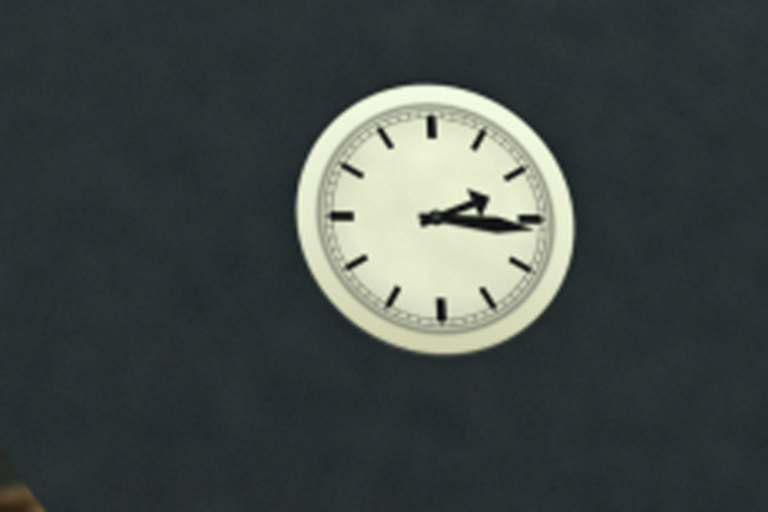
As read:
2.16
